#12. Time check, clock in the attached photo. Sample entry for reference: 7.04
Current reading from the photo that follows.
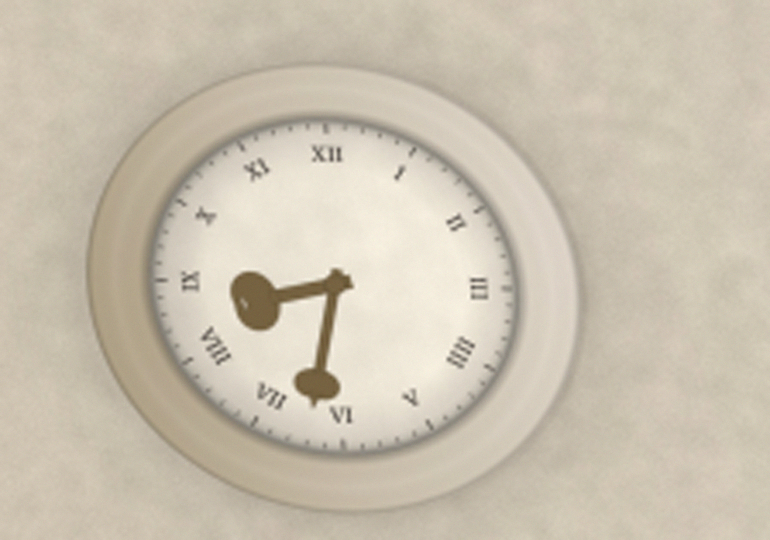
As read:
8.32
